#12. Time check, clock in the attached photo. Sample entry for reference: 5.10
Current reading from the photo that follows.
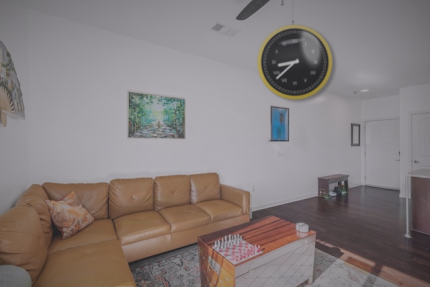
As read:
8.38
